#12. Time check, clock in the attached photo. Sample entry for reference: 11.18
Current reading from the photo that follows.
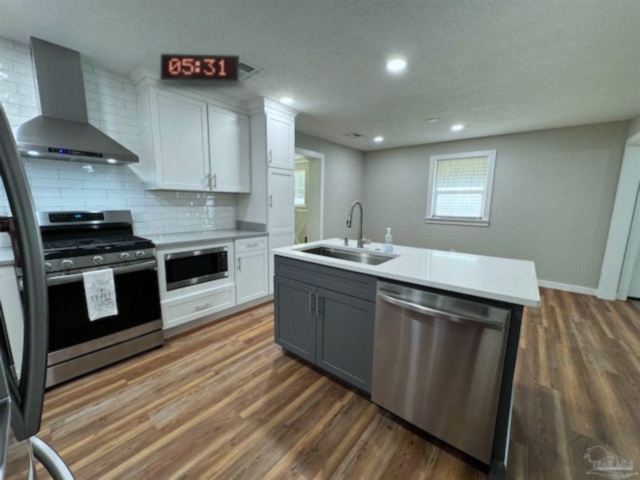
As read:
5.31
